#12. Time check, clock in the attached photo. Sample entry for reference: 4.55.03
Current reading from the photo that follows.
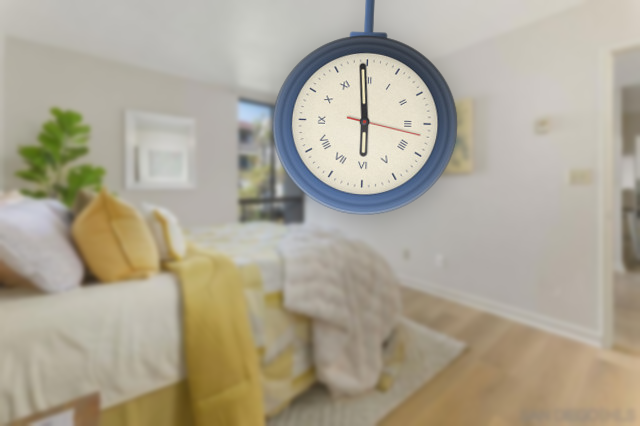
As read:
5.59.17
